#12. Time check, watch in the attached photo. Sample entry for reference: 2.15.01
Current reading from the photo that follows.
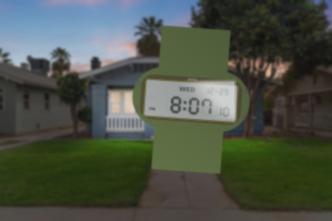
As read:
8.07.10
